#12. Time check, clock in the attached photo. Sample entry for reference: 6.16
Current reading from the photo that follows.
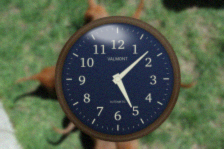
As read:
5.08
